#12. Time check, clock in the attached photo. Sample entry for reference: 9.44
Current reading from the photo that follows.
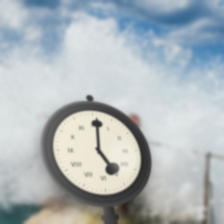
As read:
5.01
